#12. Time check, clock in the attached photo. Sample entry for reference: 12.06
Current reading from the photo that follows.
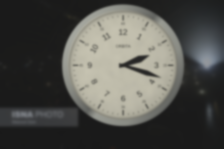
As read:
2.18
